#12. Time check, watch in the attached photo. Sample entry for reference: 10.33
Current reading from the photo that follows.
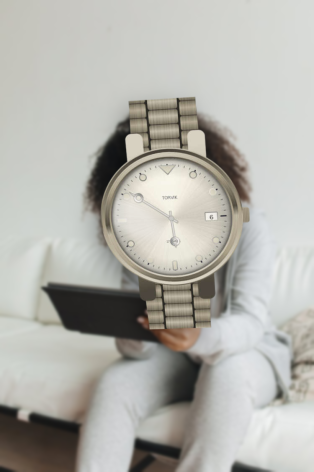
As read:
5.51
